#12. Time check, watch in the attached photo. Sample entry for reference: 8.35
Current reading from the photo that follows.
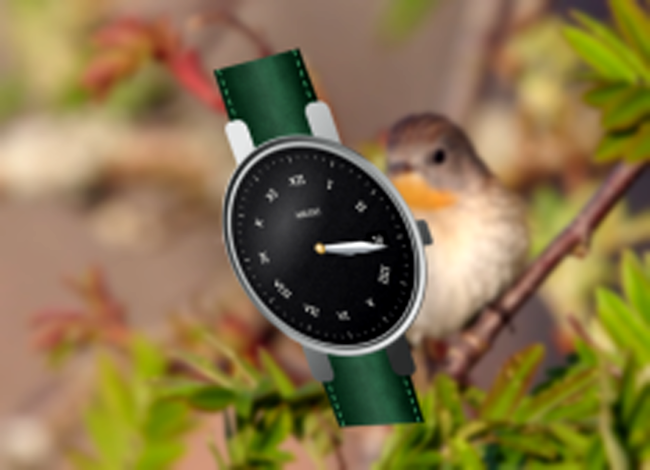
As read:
3.16
